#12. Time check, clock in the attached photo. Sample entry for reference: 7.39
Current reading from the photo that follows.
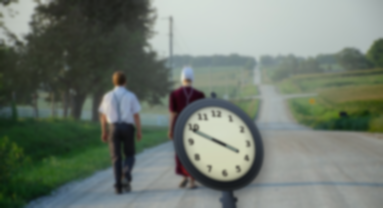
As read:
3.49
